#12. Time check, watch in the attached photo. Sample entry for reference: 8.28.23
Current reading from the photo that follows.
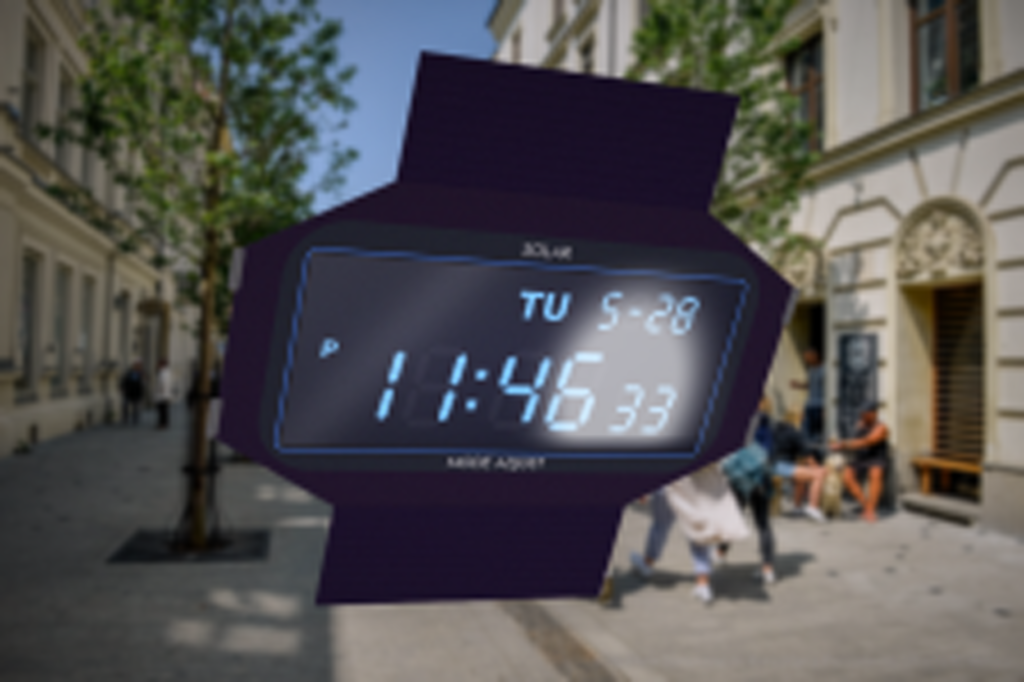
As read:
11.46.33
